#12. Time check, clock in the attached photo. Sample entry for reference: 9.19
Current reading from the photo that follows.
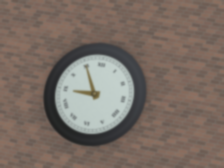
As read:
8.55
